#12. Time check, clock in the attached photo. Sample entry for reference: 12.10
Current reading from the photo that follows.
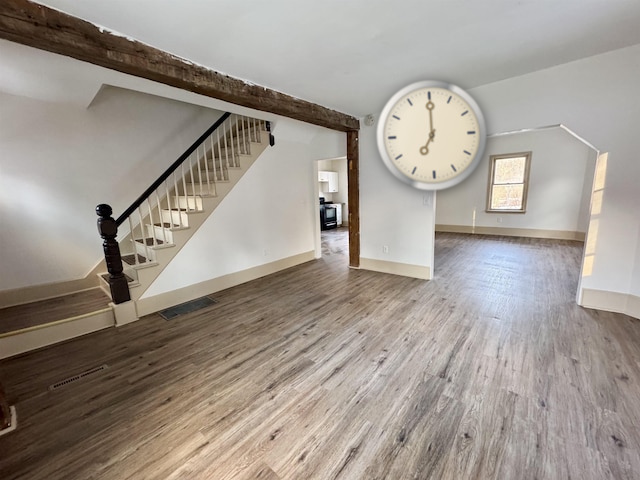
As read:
7.00
